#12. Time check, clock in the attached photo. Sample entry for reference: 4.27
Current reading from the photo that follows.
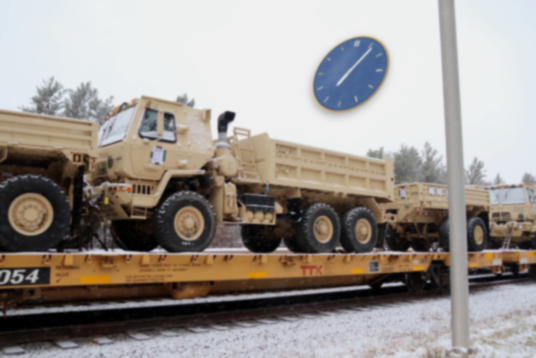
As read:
7.06
